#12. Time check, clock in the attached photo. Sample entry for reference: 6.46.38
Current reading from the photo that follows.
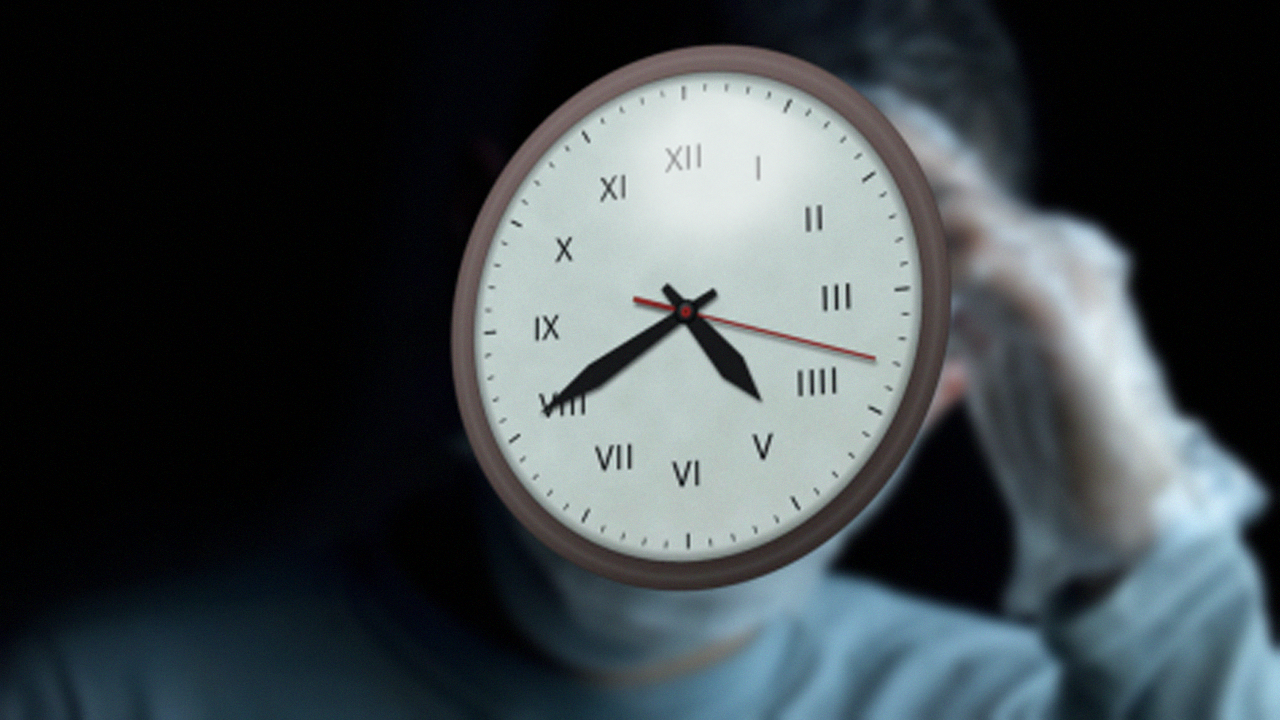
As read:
4.40.18
